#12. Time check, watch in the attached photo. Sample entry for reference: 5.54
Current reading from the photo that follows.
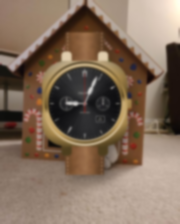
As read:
9.04
